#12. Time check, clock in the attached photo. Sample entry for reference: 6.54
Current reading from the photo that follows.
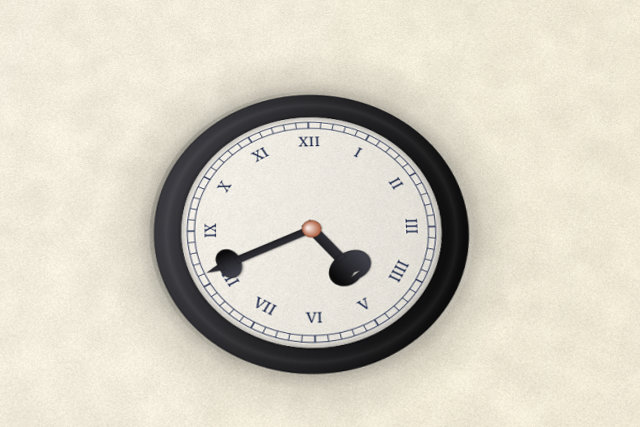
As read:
4.41
